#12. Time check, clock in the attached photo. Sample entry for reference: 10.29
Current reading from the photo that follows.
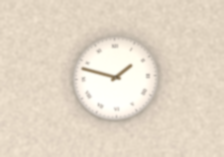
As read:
1.48
